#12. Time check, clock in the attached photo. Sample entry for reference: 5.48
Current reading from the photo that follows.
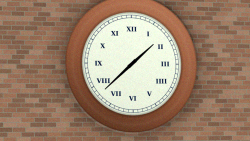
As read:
1.38
